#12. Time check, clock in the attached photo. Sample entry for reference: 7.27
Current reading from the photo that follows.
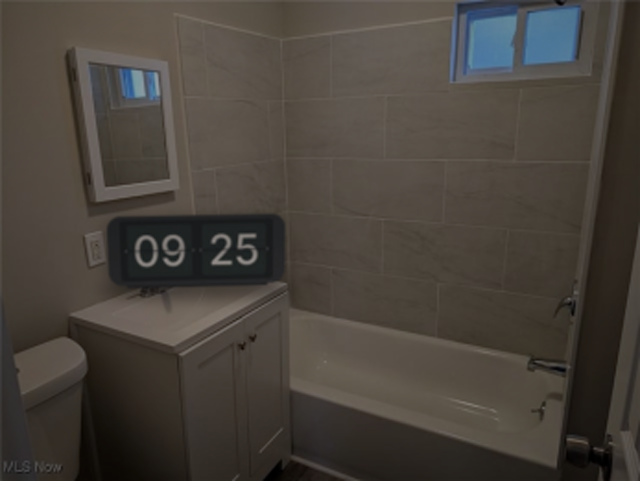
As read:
9.25
